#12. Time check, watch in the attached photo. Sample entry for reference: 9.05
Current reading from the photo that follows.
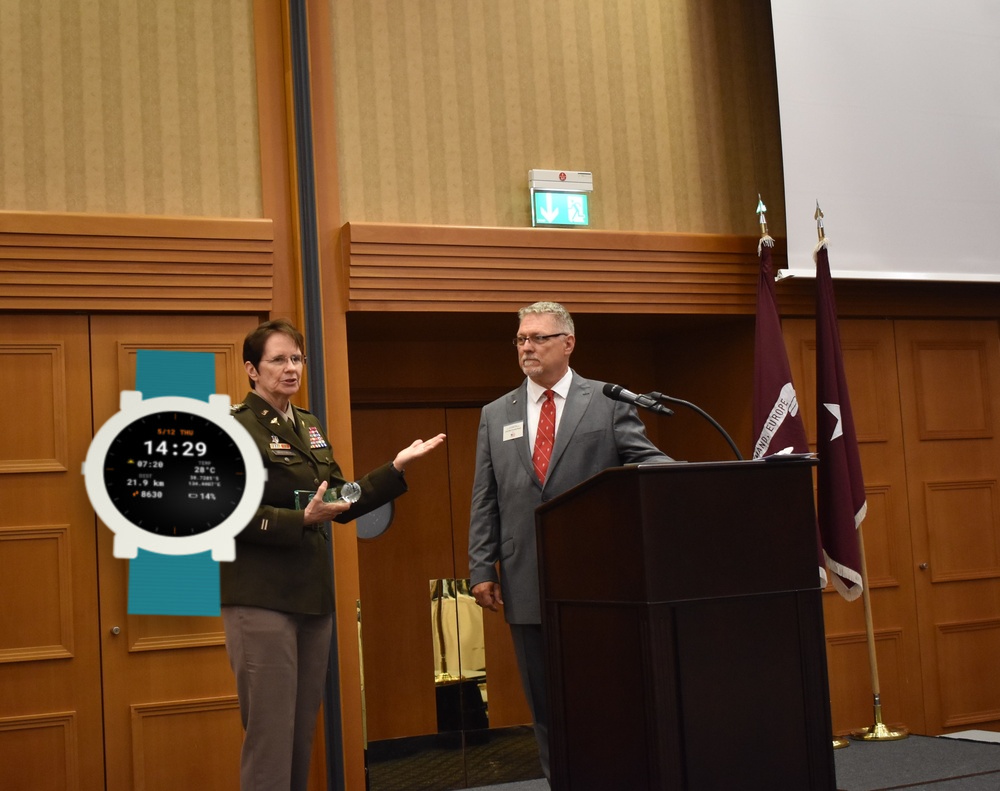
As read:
14.29
